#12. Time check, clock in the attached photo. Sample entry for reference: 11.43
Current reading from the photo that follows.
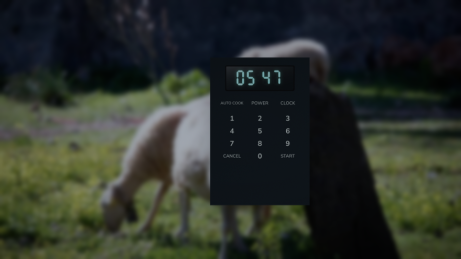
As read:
5.47
